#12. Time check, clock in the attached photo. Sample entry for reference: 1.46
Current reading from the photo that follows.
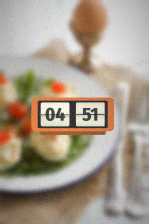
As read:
4.51
